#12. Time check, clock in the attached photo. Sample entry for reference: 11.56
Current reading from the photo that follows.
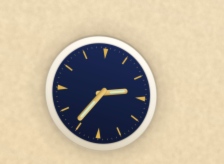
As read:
2.36
